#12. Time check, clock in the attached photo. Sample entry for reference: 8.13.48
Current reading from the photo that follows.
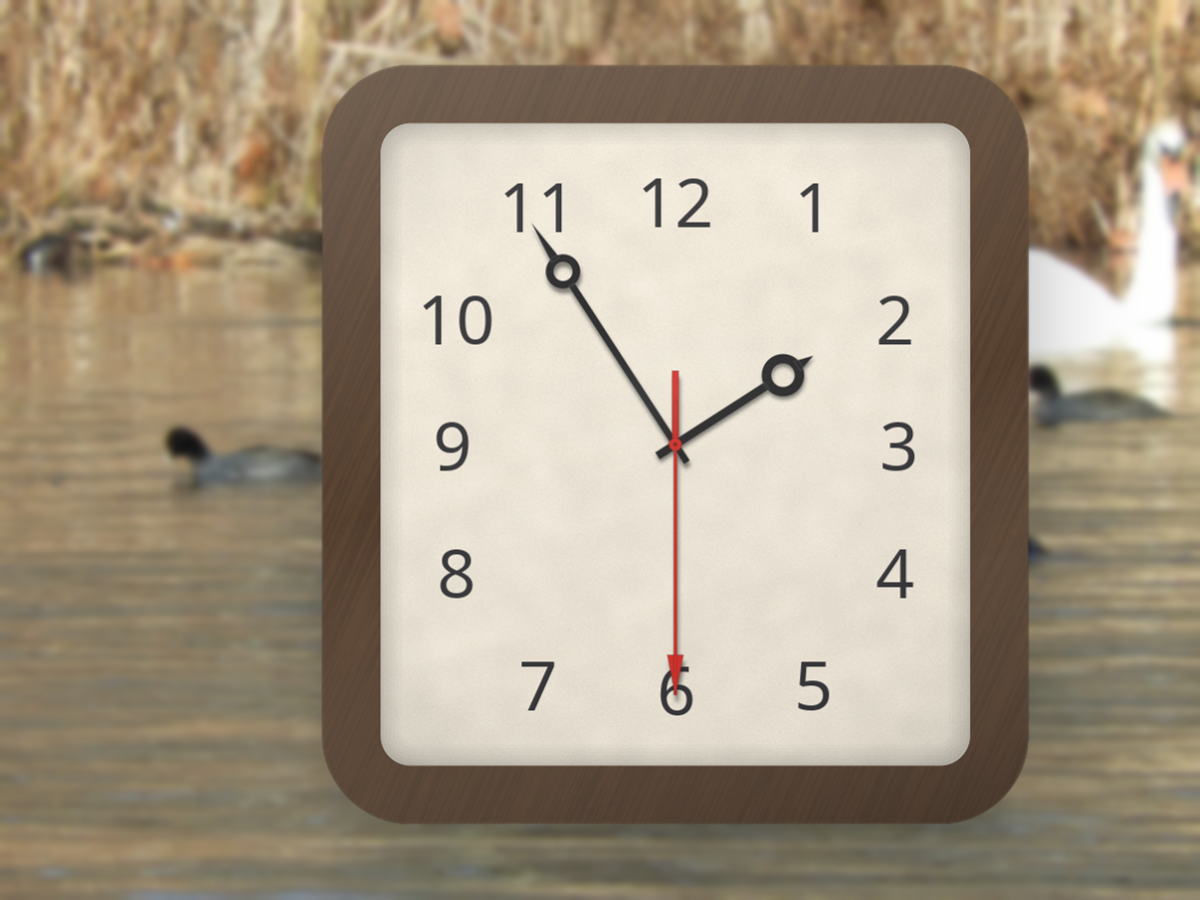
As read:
1.54.30
